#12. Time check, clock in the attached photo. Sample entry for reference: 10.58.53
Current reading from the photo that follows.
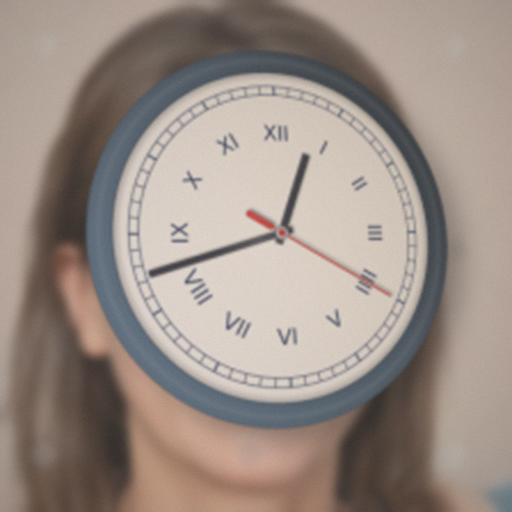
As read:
12.42.20
